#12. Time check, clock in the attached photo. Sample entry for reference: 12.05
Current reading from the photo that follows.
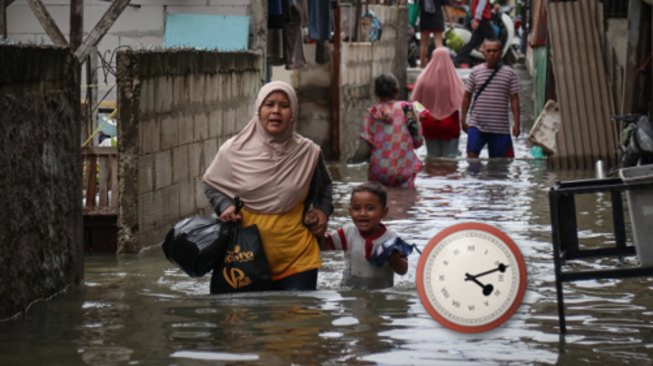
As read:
4.12
